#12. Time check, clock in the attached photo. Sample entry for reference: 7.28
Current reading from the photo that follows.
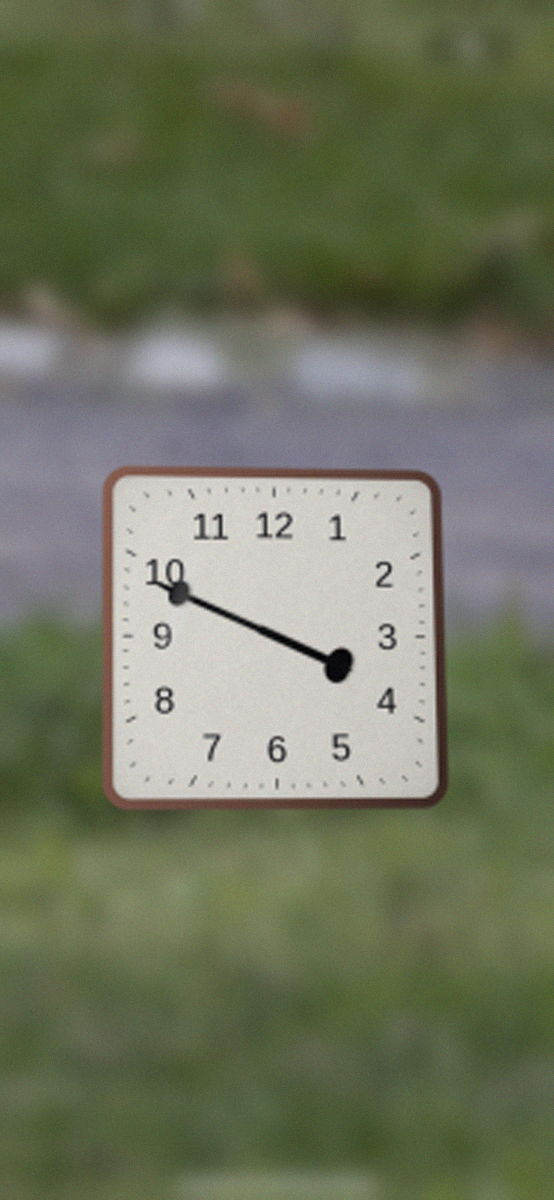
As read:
3.49
